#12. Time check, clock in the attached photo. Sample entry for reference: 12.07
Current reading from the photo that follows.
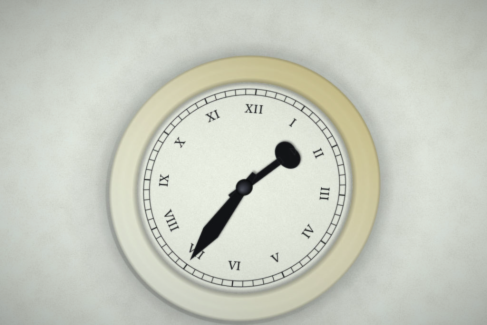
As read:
1.35
